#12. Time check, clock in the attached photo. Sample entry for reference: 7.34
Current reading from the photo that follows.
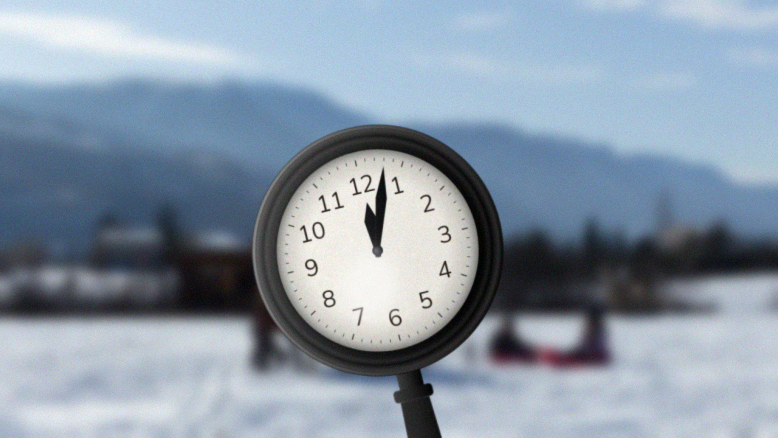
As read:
12.03
